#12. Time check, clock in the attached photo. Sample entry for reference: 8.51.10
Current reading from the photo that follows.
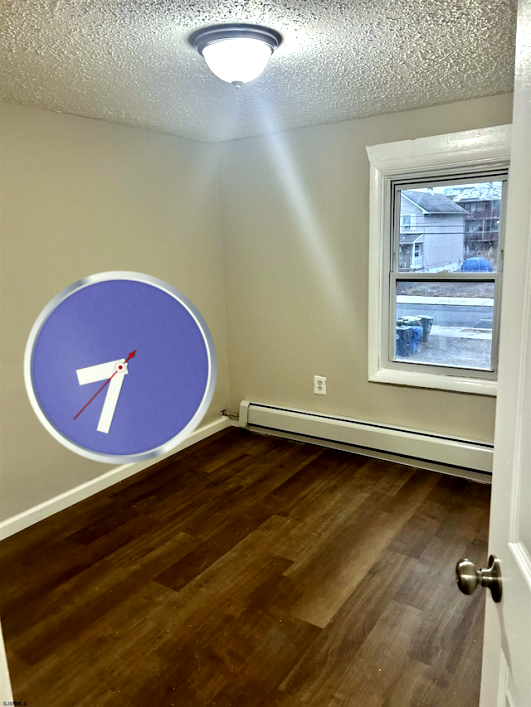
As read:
8.32.37
